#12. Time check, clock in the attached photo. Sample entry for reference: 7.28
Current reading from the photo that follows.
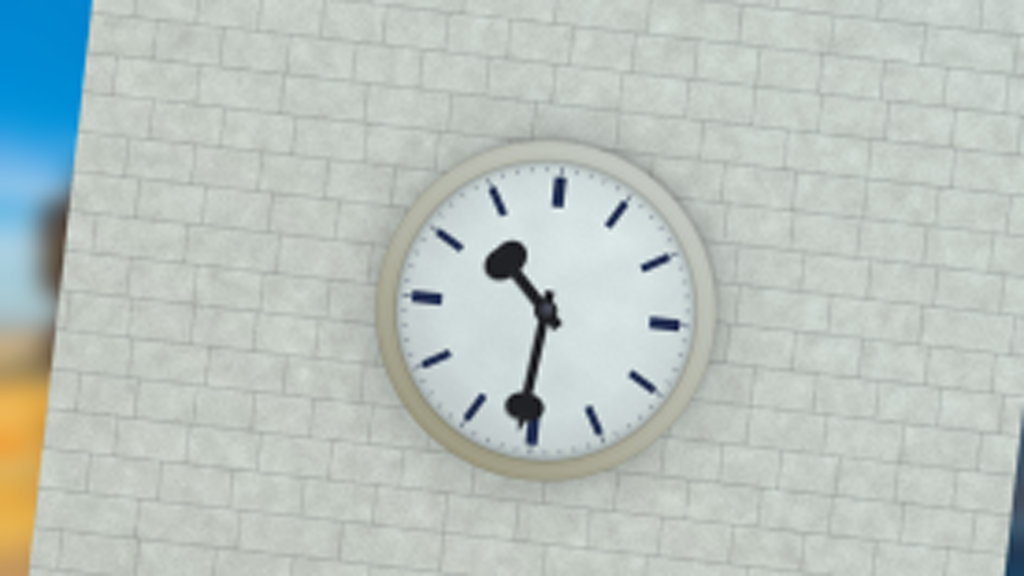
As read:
10.31
